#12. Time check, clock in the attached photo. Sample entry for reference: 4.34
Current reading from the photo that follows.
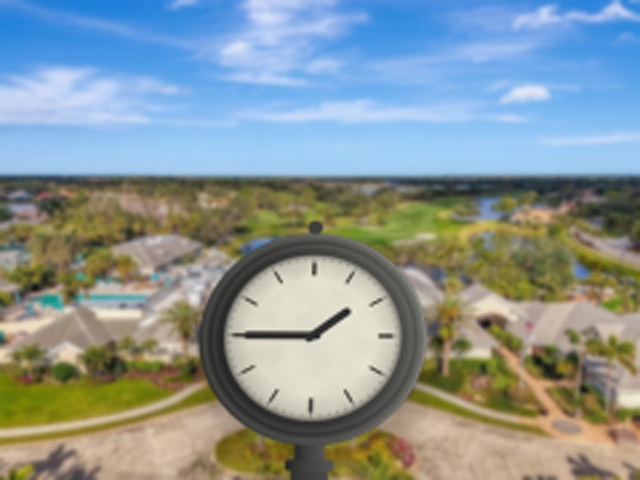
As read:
1.45
